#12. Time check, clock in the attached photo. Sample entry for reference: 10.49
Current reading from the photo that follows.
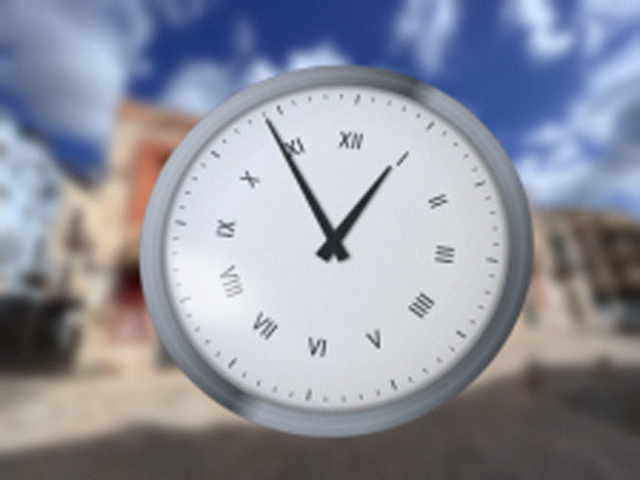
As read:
12.54
